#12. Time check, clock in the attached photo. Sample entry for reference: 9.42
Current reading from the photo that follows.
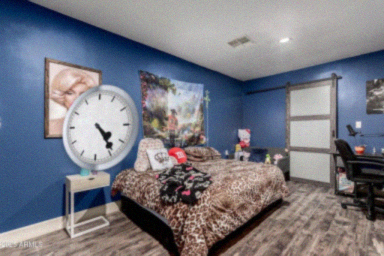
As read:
4.24
